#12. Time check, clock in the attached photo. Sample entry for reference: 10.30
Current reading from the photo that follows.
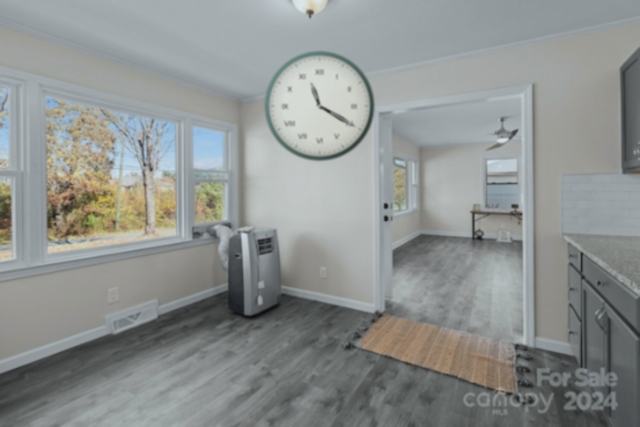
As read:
11.20
